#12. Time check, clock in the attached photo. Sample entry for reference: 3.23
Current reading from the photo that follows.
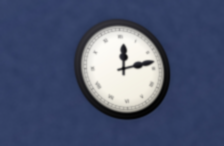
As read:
12.13
